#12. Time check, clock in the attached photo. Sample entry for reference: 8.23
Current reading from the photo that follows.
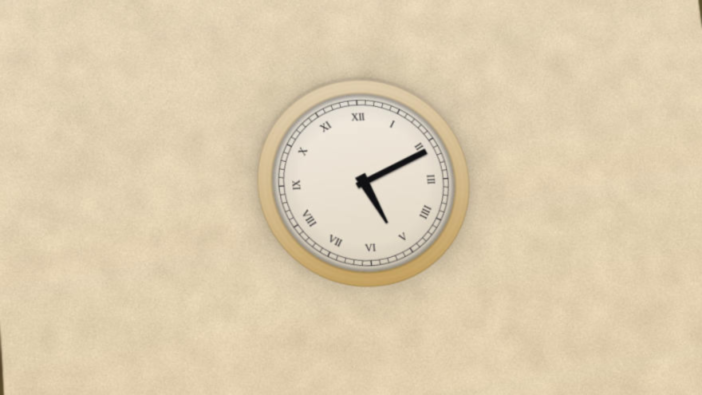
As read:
5.11
